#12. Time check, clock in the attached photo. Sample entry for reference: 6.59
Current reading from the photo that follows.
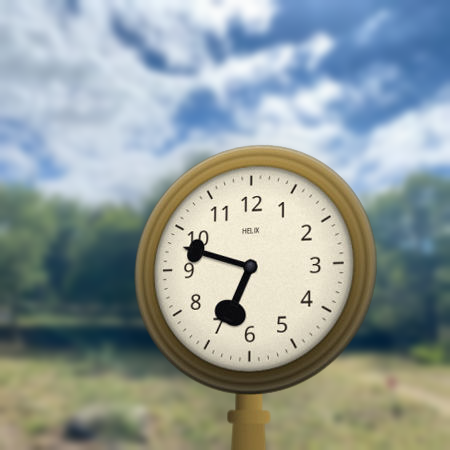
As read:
6.48
